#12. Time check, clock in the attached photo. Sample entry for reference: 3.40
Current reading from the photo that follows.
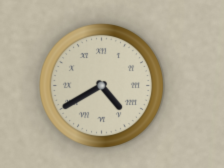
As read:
4.40
